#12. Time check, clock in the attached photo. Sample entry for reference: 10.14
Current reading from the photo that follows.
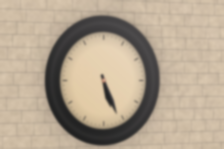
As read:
5.26
